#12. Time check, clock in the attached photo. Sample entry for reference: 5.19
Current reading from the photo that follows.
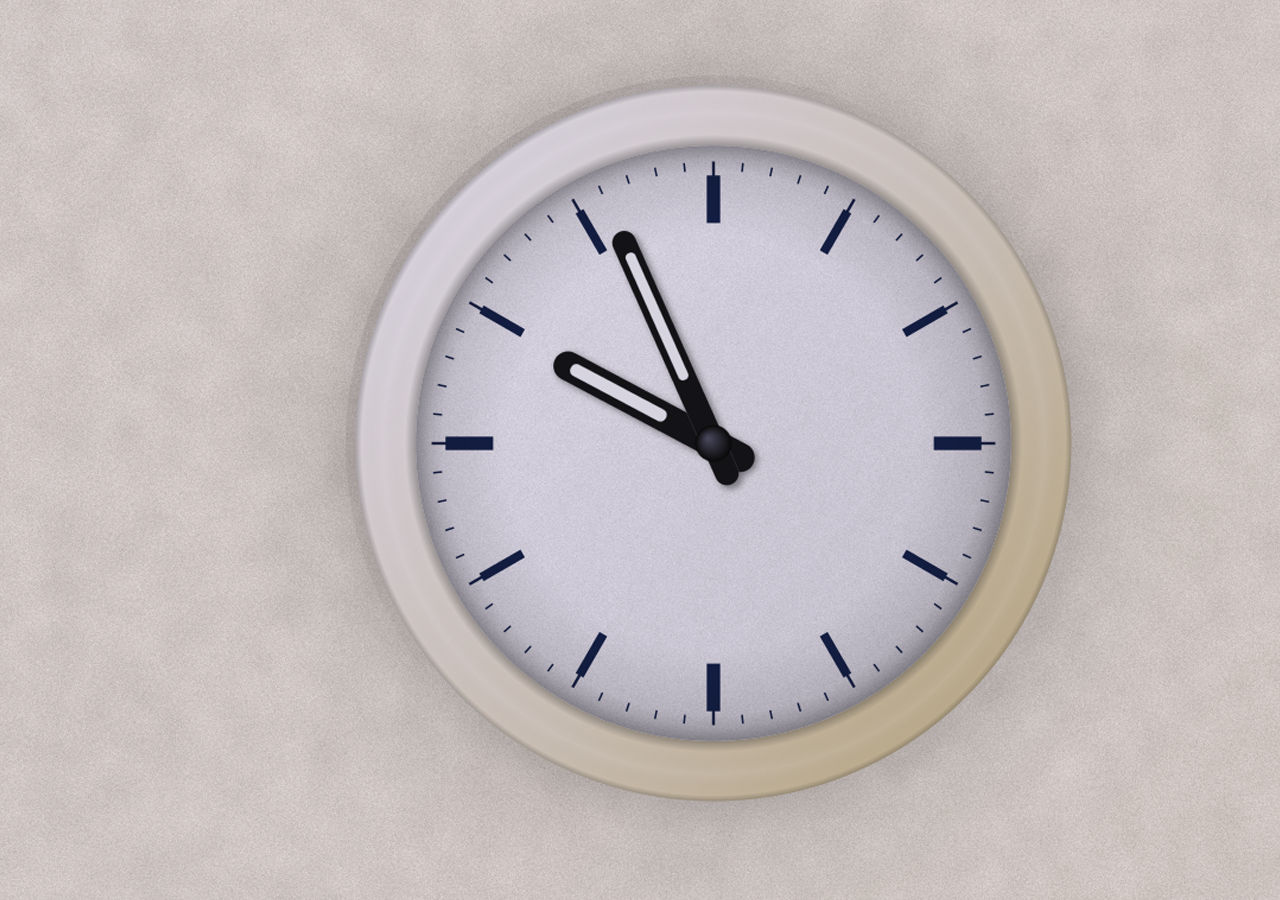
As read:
9.56
